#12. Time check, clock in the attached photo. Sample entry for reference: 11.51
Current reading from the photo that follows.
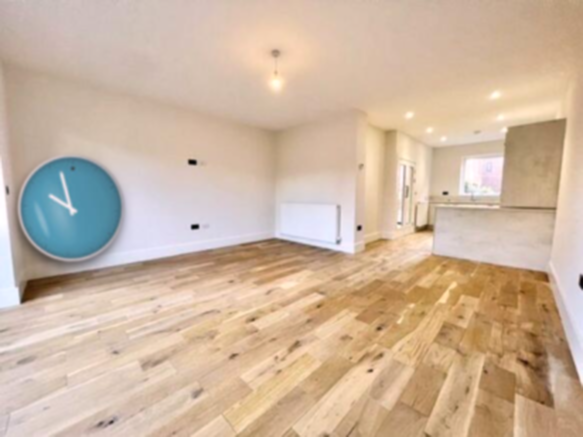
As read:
9.57
